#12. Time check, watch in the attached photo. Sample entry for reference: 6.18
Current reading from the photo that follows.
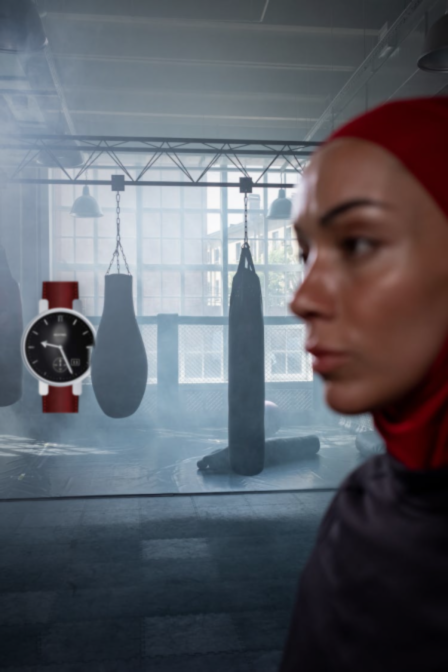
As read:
9.26
